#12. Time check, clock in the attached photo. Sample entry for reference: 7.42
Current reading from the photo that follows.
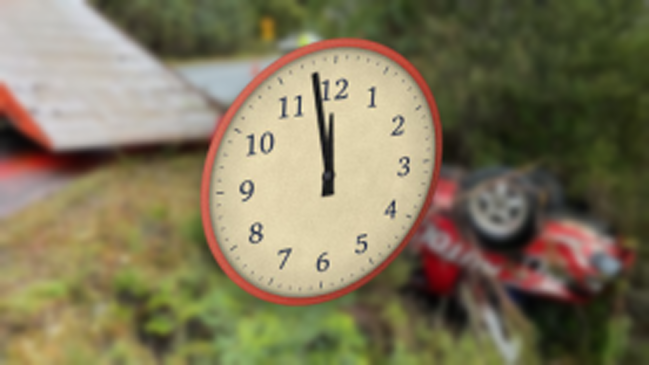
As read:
11.58
